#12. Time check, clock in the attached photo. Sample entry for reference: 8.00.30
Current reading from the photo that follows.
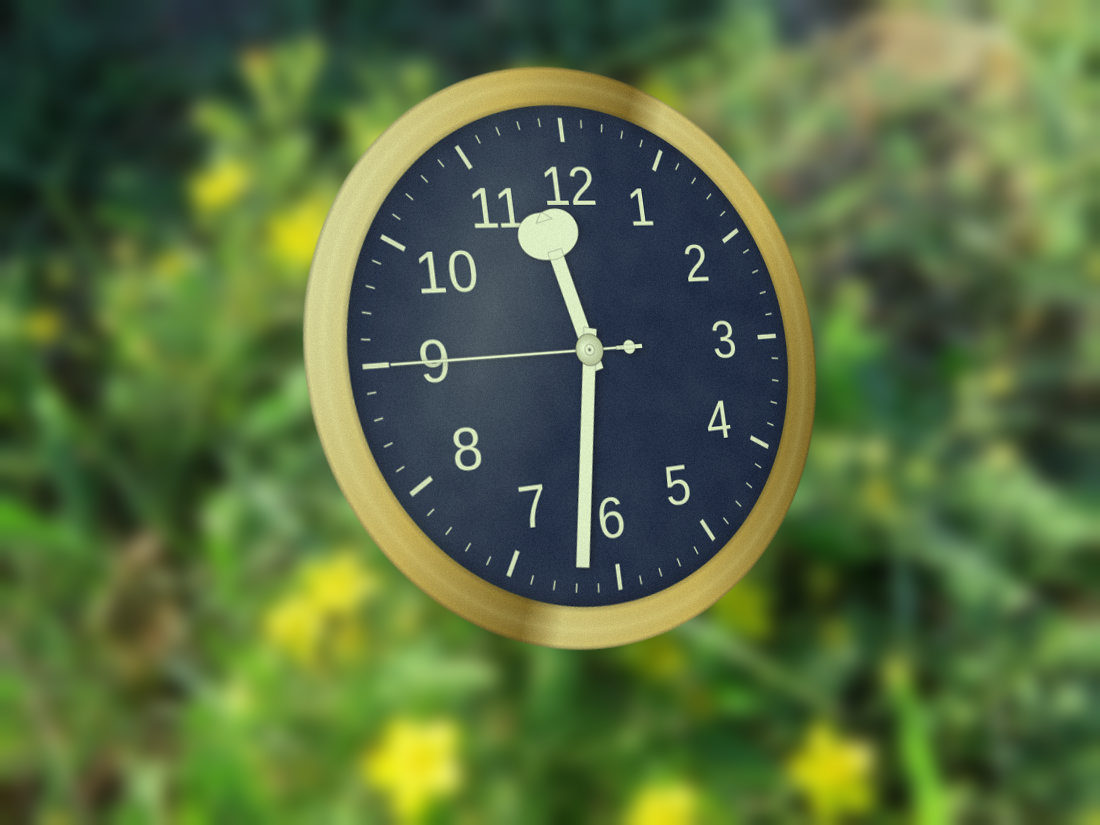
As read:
11.31.45
